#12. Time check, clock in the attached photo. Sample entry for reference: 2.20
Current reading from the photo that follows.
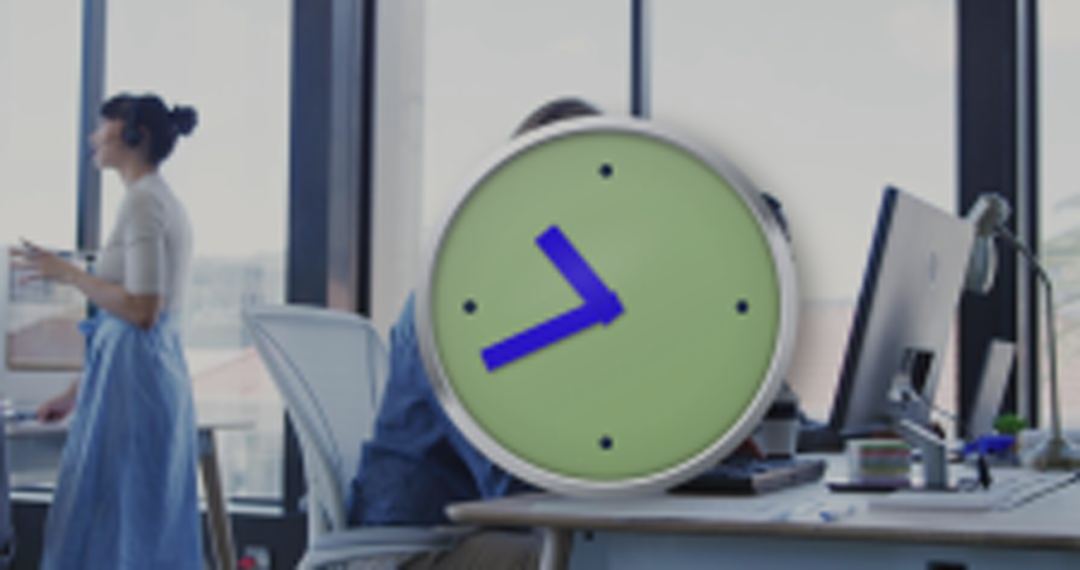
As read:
10.41
